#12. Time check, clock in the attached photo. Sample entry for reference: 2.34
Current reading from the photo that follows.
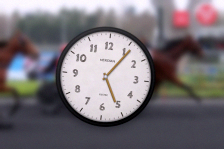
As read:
5.06
